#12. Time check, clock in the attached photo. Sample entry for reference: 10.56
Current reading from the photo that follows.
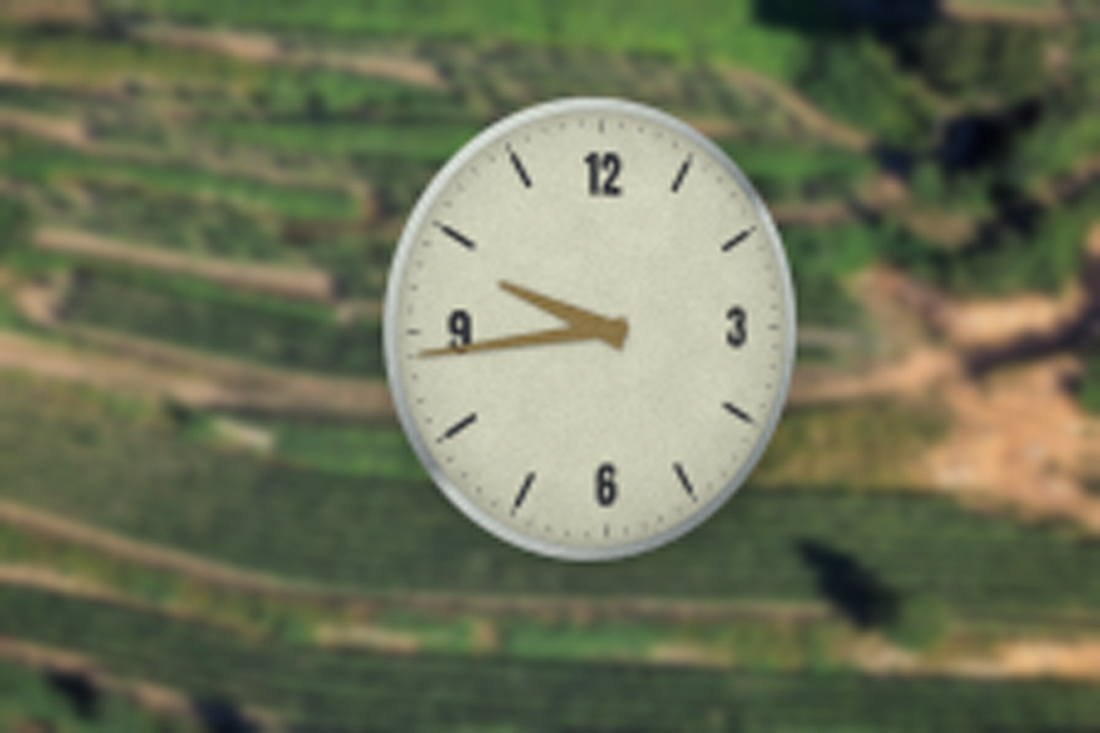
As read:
9.44
